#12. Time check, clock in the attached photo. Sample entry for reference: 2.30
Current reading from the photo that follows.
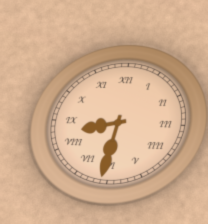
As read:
8.31
